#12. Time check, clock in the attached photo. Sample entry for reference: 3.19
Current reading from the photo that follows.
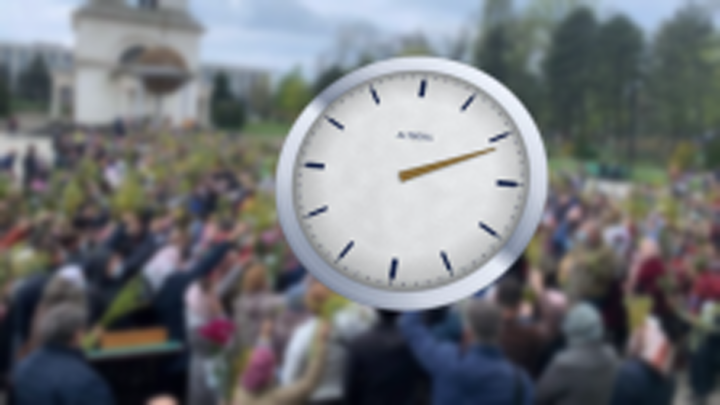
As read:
2.11
